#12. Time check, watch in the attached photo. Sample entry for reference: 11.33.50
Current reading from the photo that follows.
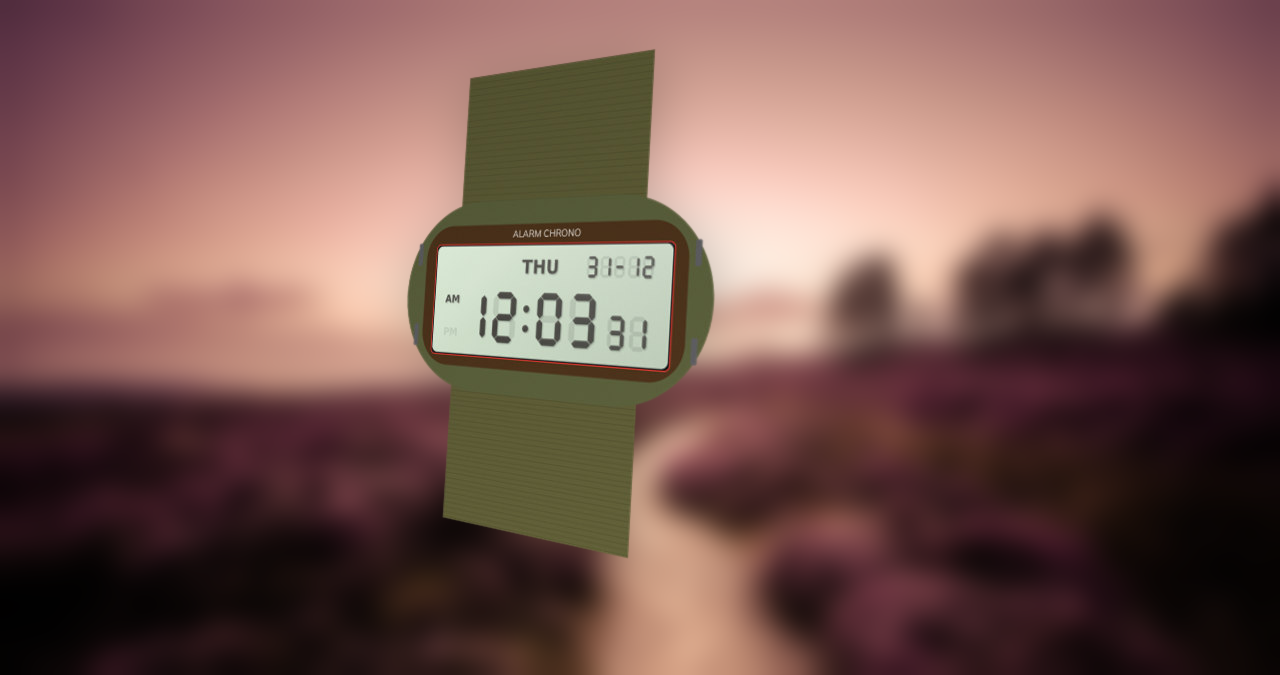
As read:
12.03.31
